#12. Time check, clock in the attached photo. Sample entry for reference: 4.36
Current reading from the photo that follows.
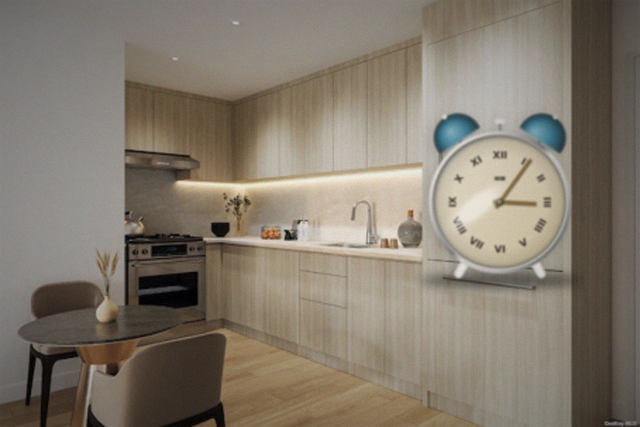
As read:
3.06
